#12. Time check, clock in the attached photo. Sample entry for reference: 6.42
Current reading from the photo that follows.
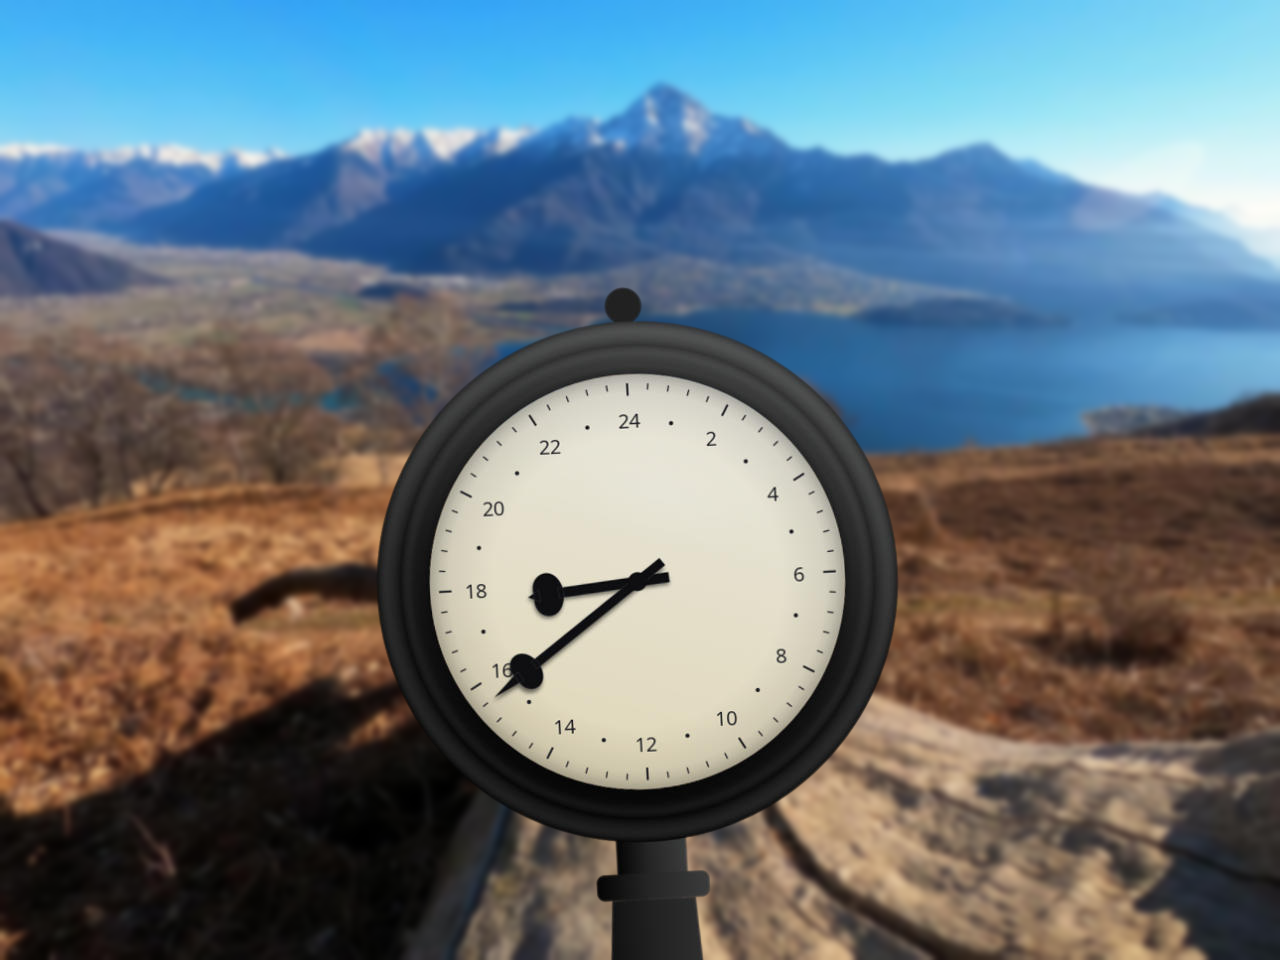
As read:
17.39
